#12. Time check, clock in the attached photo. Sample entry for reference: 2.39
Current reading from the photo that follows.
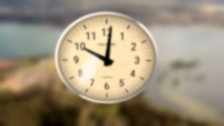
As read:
10.01
